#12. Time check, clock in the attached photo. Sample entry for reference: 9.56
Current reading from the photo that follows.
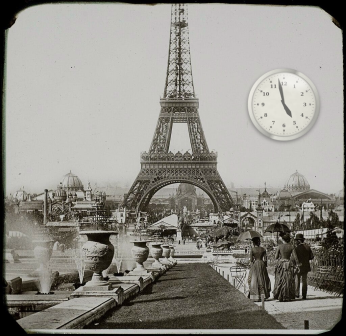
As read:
4.58
